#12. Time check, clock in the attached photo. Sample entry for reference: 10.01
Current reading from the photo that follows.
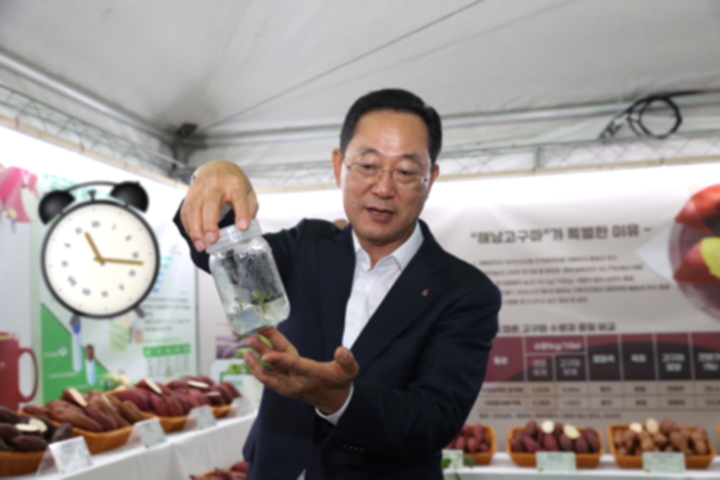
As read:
11.17
